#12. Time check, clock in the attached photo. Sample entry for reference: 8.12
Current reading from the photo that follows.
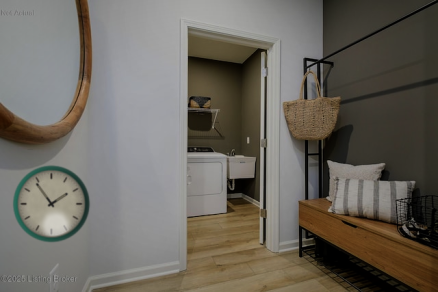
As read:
1.54
